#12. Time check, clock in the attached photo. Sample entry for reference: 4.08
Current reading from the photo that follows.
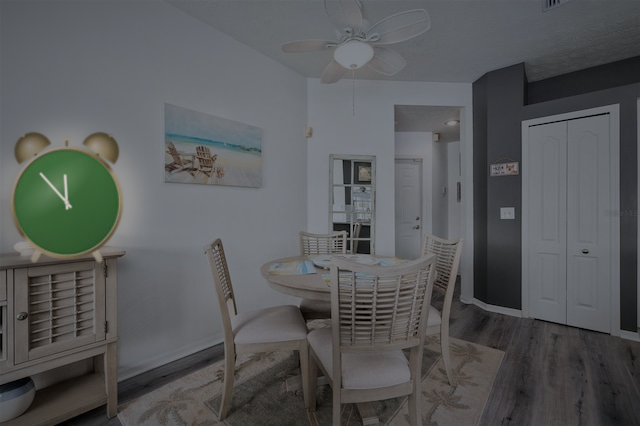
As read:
11.53
